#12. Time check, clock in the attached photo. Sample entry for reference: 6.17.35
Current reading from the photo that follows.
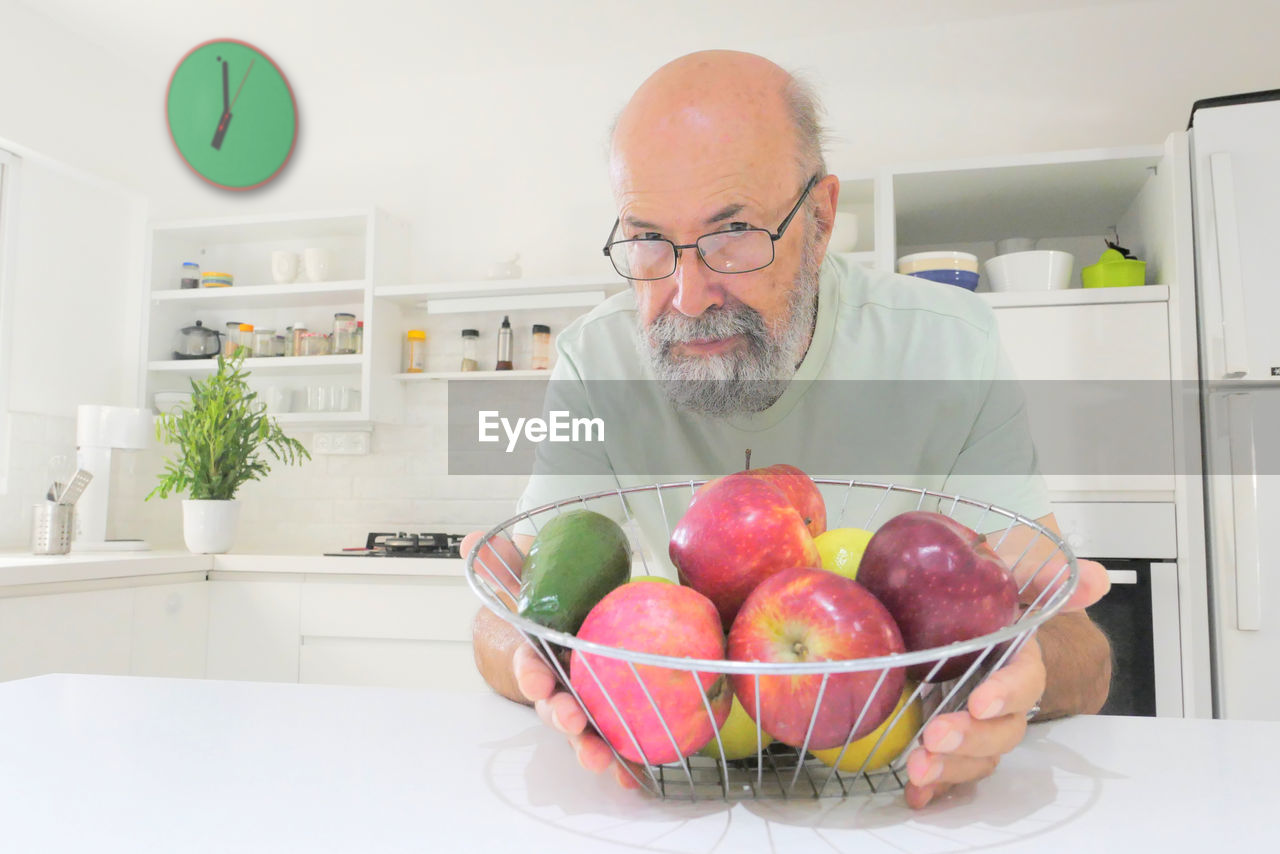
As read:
7.01.06
